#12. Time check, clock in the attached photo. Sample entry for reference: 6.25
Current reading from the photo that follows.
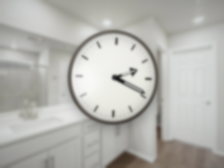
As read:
2.19
